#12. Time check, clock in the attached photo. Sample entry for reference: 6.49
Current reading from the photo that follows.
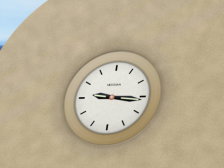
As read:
9.16
